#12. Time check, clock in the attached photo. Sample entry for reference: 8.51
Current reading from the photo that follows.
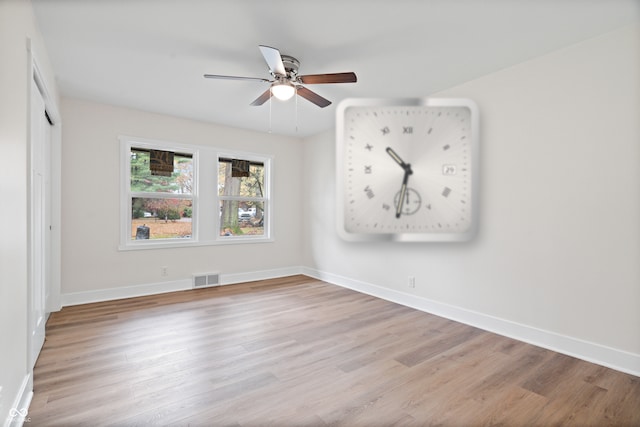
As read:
10.32
